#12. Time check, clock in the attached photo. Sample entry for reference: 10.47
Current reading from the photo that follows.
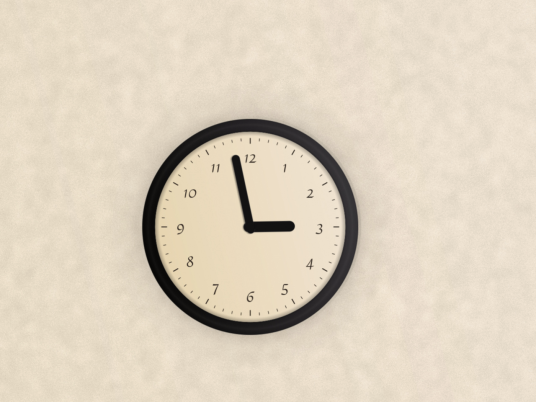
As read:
2.58
